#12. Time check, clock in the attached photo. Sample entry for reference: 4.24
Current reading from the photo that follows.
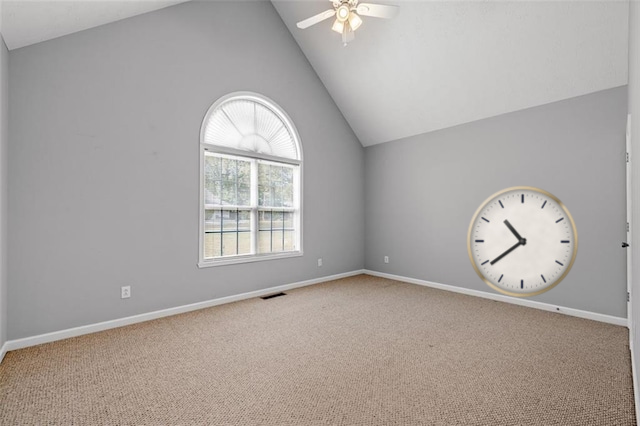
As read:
10.39
